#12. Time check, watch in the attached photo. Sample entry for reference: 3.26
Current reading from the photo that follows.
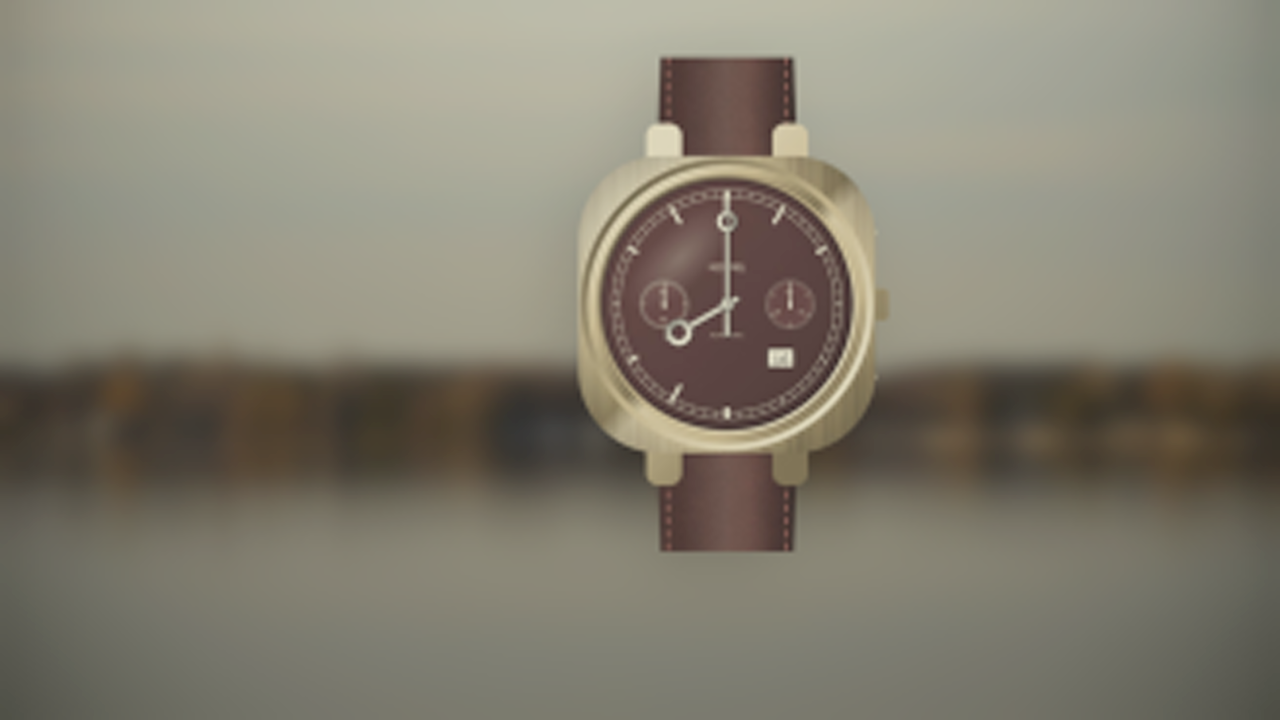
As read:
8.00
